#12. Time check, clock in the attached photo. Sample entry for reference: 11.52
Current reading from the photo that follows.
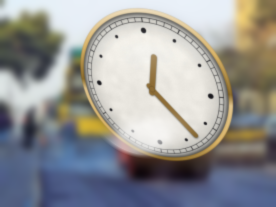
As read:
12.23
